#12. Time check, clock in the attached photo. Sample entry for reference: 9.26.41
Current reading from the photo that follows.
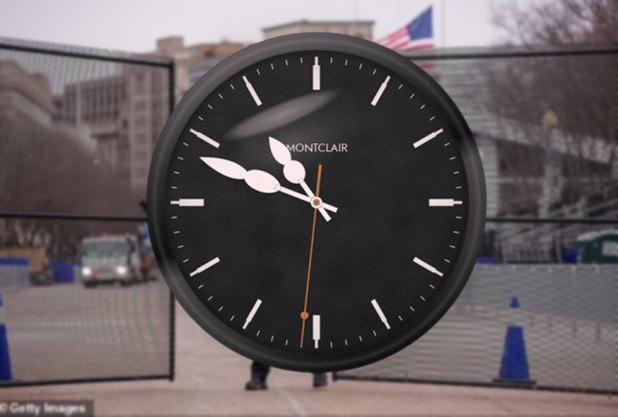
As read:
10.48.31
